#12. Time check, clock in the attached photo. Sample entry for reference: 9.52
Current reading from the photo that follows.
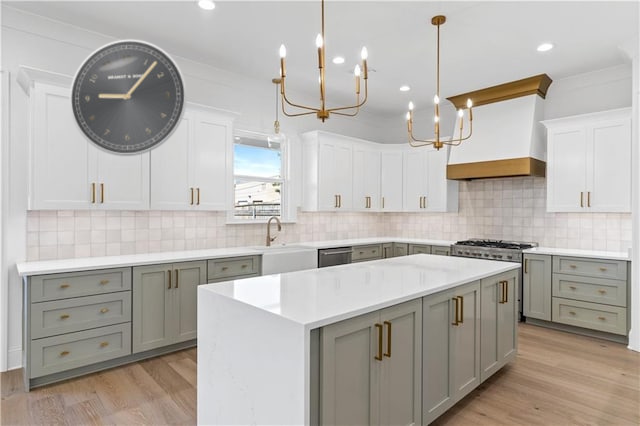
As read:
9.07
